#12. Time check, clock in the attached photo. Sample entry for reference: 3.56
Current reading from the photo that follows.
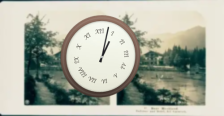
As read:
1.03
